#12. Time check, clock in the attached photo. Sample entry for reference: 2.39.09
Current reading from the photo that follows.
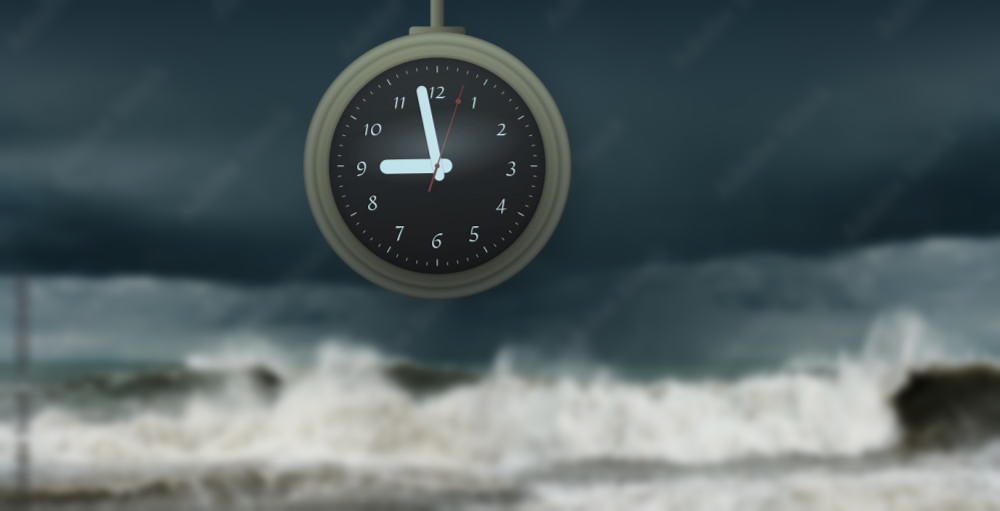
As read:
8.58.03
